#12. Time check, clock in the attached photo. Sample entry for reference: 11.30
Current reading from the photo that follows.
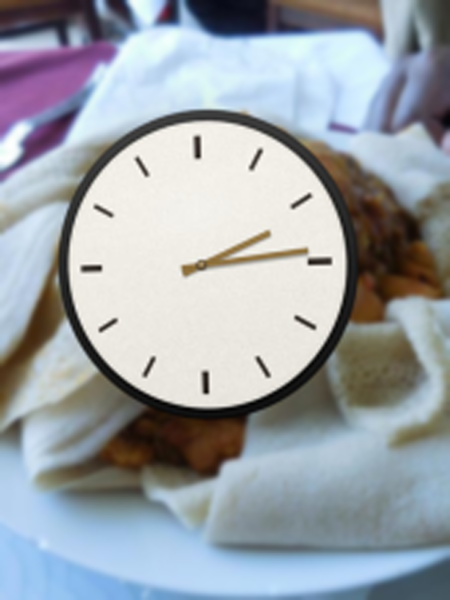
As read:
2.14
